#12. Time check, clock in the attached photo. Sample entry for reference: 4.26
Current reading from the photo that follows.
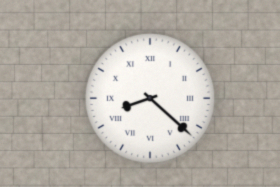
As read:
8.22
